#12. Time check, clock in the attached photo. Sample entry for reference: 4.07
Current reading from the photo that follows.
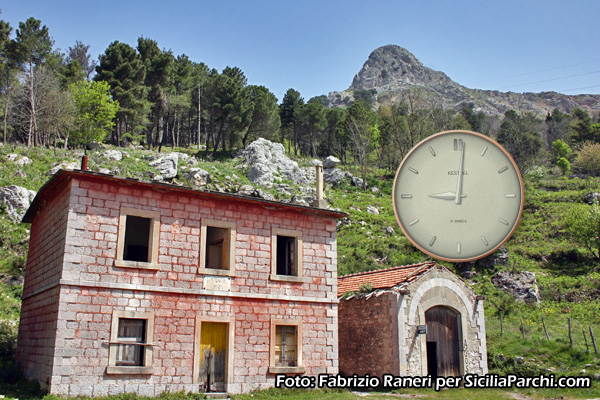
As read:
9.01
